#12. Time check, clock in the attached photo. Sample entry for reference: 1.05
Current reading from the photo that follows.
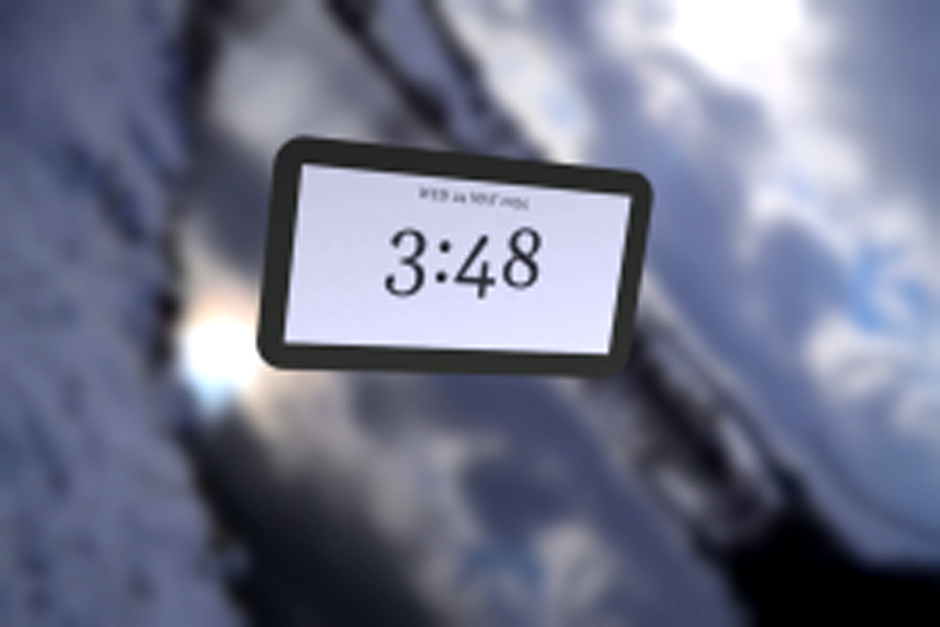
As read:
3.48
